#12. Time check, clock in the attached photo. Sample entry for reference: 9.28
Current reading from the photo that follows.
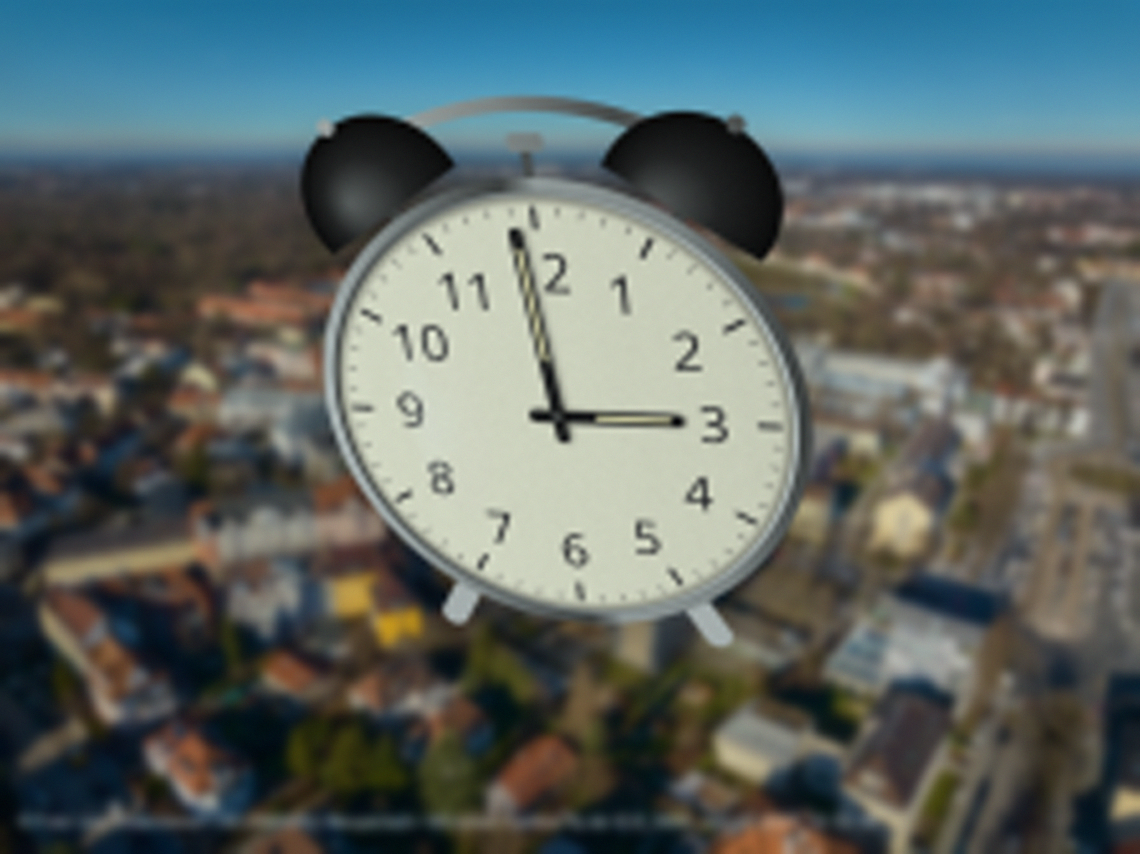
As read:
2.59
